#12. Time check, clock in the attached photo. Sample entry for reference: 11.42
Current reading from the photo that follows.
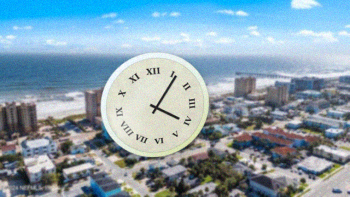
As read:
4.06
